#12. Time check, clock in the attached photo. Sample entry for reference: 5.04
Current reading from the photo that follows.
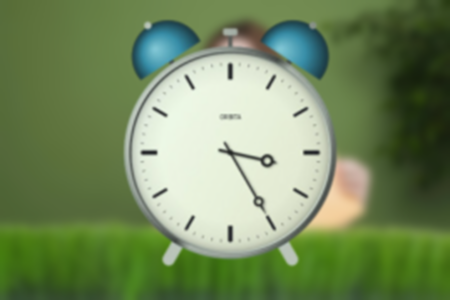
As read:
3.25
